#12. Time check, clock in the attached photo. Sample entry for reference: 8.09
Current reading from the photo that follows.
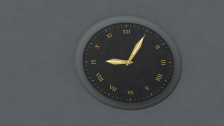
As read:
9.05
